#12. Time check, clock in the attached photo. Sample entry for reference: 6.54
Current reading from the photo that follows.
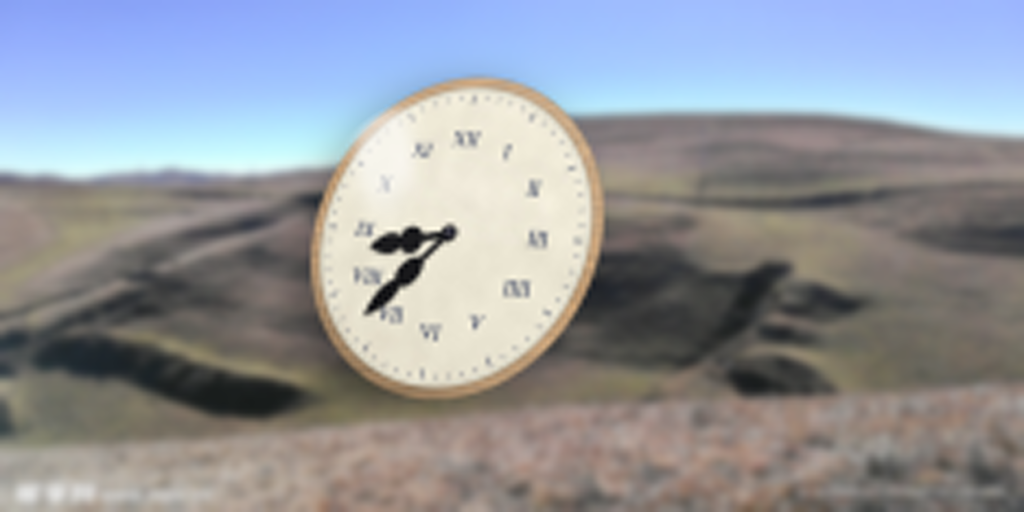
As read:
8.37
